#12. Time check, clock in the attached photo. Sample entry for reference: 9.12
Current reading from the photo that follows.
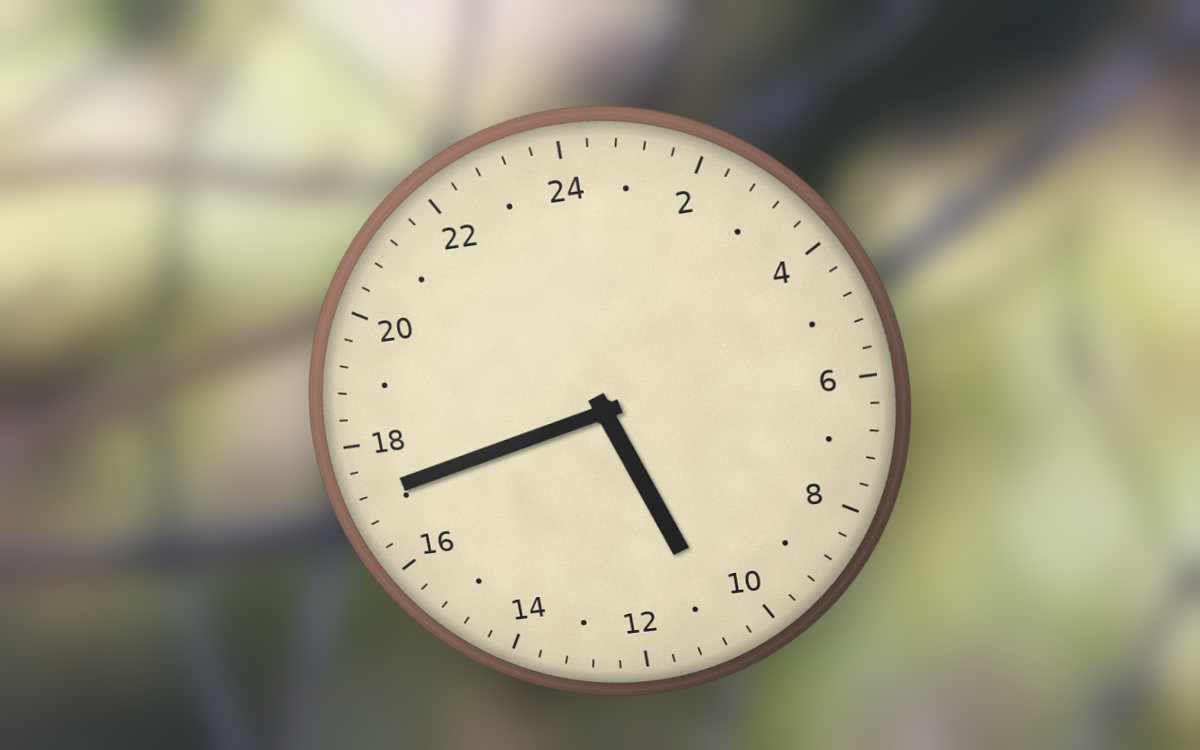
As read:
10.43
